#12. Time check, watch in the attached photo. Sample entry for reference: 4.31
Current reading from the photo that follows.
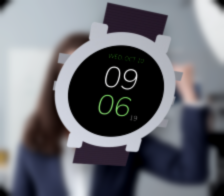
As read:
9.06
